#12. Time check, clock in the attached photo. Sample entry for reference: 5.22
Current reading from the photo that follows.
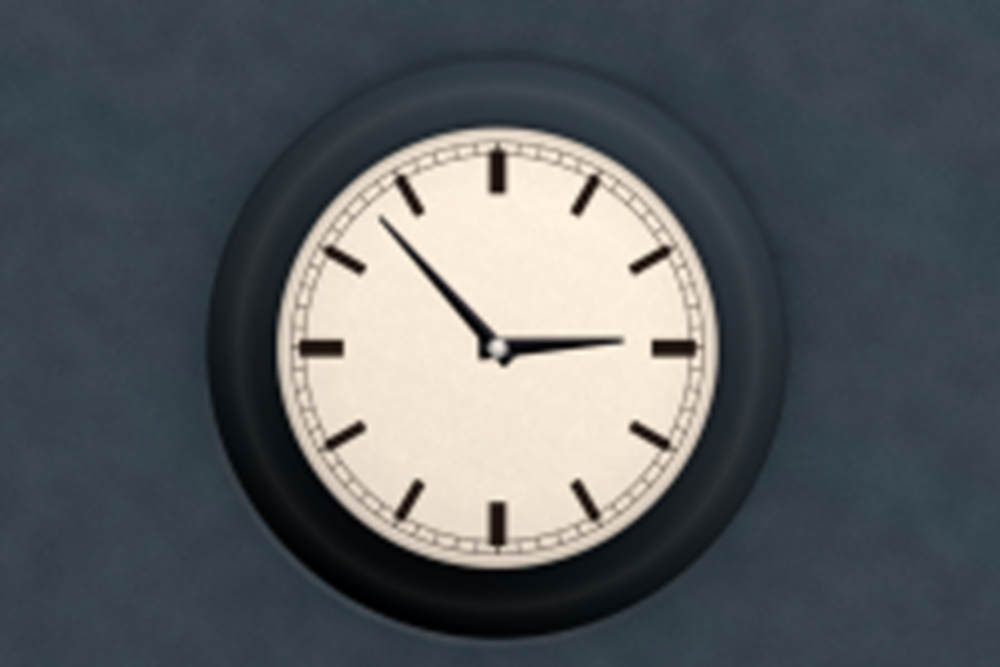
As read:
2.53
